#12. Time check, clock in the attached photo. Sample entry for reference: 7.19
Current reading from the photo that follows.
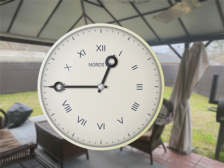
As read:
12.45
